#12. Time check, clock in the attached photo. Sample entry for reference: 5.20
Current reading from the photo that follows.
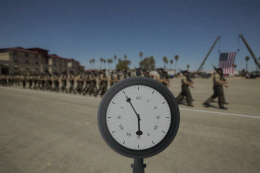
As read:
5.55
